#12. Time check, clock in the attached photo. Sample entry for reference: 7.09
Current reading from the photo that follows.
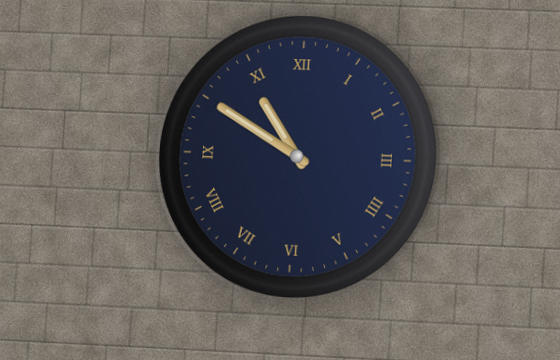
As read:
10.50
